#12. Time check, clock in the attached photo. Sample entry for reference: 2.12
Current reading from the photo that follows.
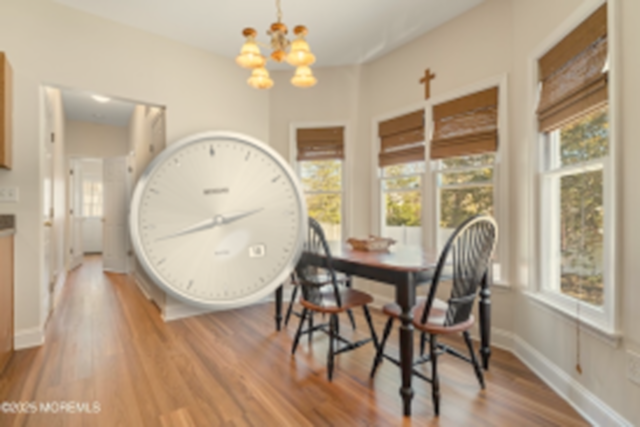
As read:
2.43
